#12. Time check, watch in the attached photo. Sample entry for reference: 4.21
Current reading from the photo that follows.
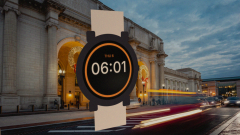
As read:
6.01
